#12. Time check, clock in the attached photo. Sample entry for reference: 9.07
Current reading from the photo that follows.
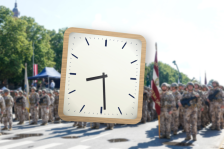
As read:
8.29
